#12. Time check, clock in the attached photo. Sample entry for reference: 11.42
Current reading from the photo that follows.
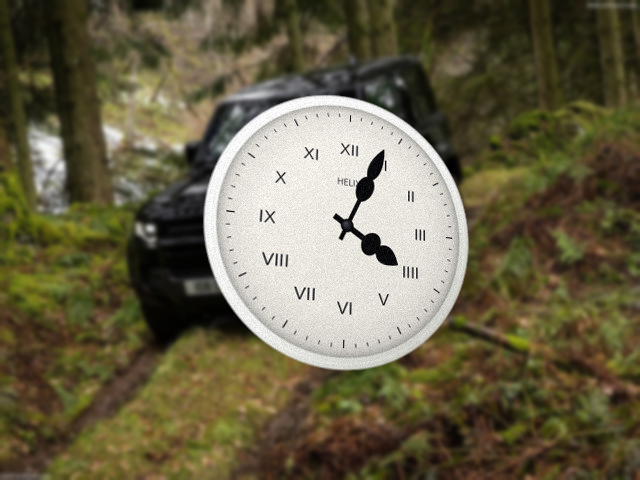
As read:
4.04
